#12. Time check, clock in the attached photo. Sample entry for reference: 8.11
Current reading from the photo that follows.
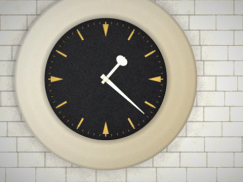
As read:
1.22
